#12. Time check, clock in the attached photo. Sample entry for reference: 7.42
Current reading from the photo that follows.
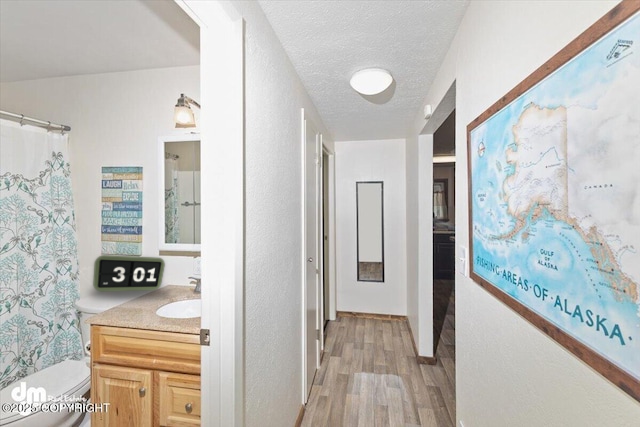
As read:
3.01
